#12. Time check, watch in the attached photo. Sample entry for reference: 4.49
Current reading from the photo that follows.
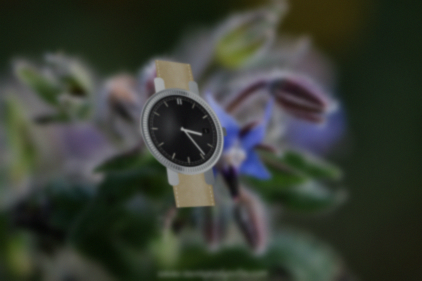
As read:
3.24
